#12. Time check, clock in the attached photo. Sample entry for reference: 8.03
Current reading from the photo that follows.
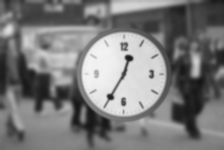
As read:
12.35
